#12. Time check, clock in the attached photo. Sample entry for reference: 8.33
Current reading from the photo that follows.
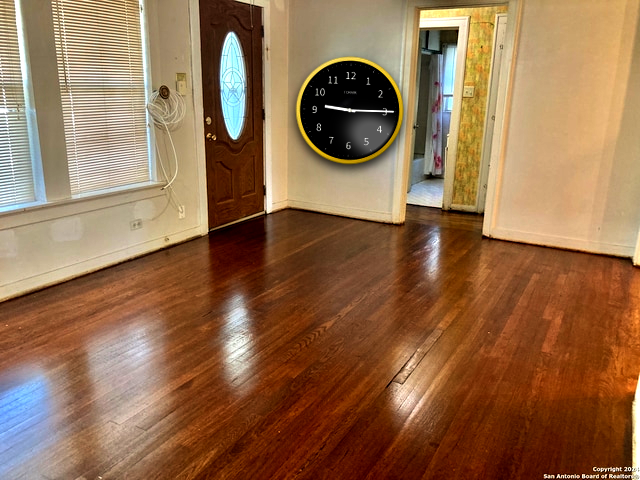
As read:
9.15
